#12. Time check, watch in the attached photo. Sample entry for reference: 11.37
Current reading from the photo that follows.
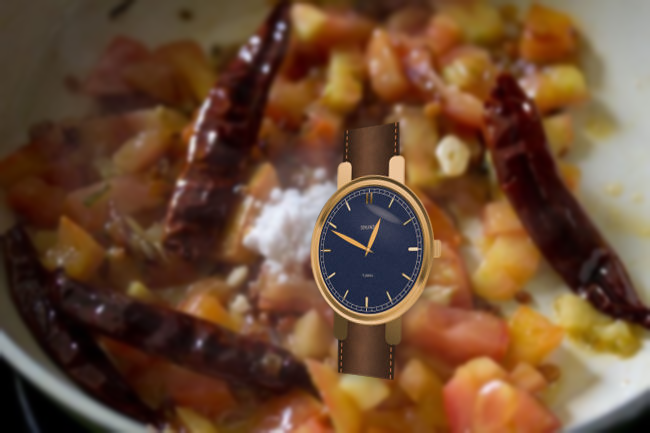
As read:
12.49
